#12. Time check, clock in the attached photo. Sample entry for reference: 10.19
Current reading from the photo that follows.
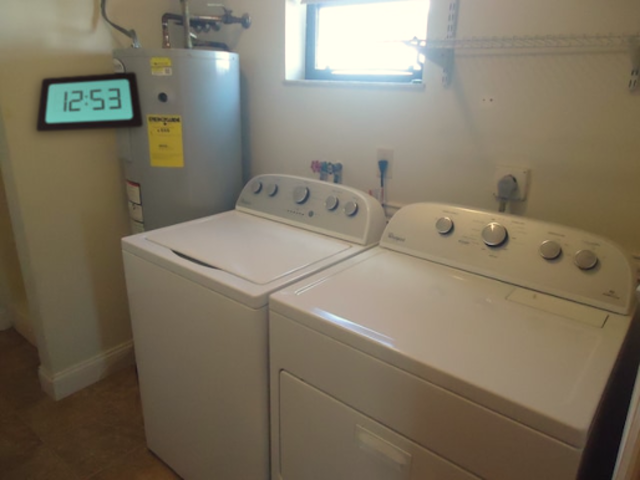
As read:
12.53
